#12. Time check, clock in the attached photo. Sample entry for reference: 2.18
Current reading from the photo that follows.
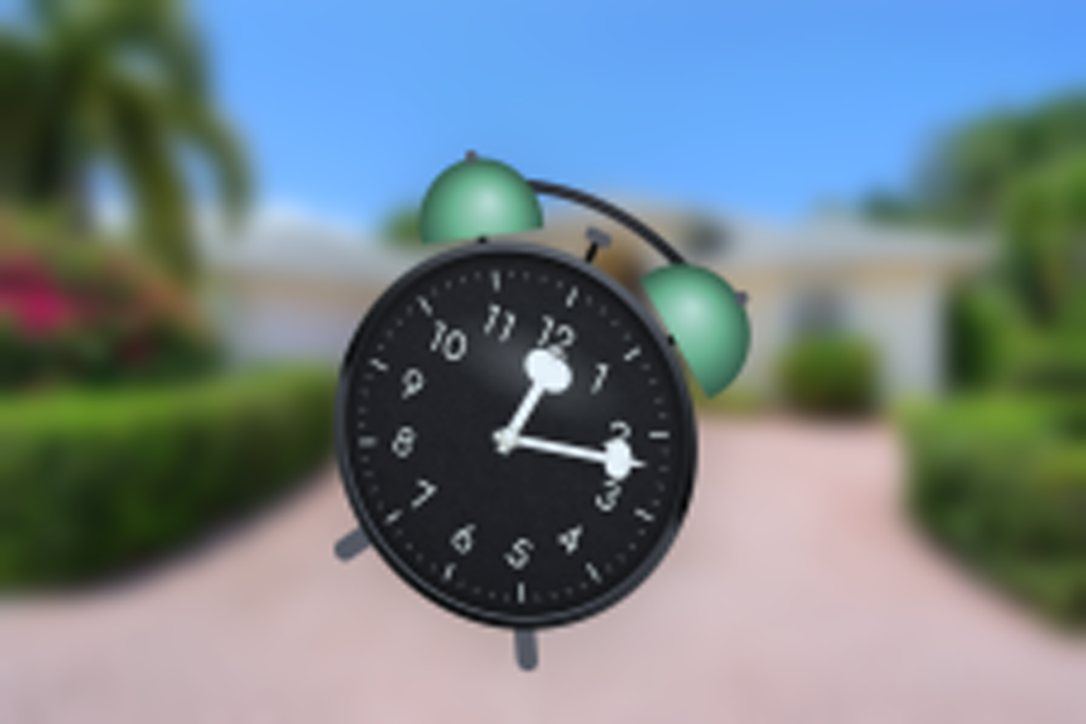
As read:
12.12
